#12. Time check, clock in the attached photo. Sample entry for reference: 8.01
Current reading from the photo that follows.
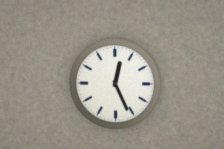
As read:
12.26
